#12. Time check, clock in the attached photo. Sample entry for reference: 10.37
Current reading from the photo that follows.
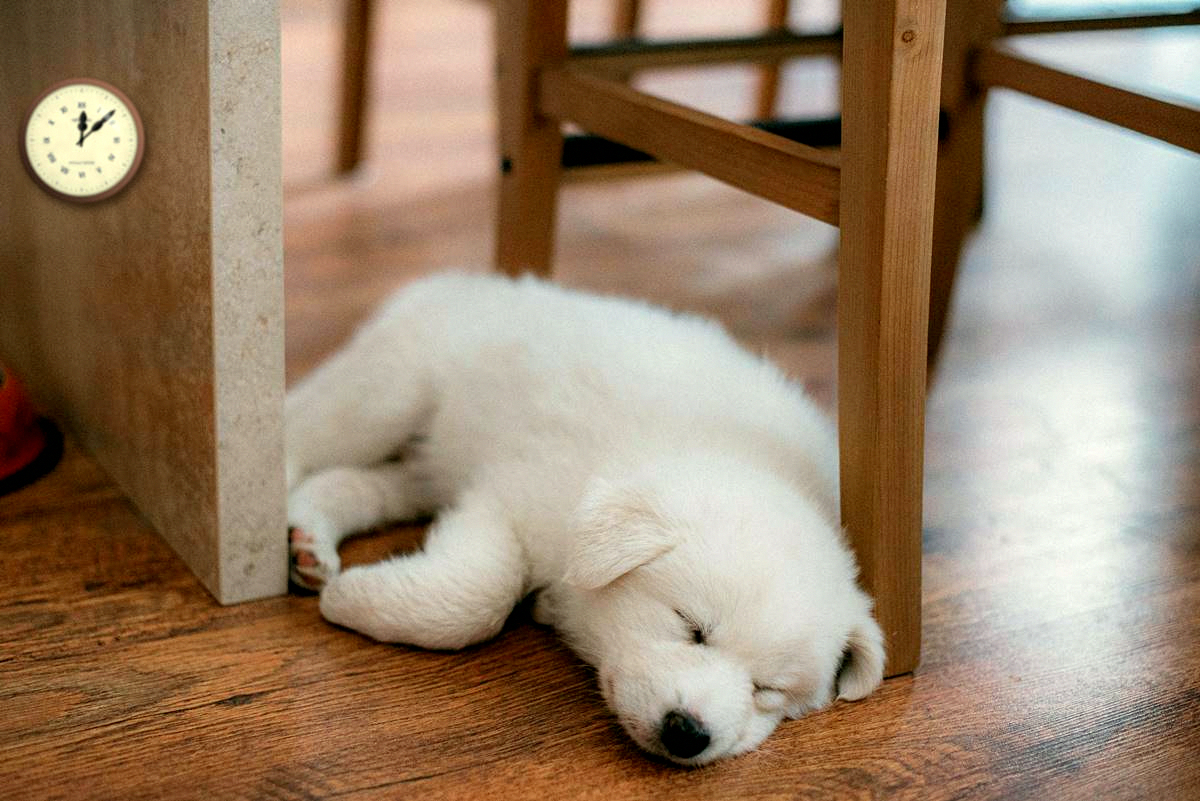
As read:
12.08
